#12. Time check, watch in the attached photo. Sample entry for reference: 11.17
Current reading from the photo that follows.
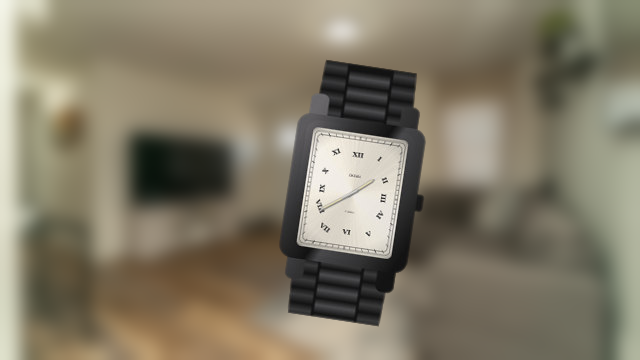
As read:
1.39
